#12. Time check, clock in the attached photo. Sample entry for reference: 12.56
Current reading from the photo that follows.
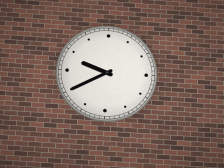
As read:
9.40
